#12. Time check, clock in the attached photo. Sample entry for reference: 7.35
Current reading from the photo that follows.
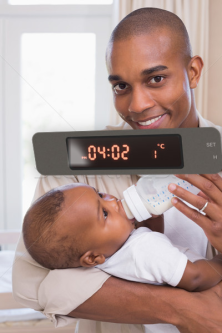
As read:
4.02
